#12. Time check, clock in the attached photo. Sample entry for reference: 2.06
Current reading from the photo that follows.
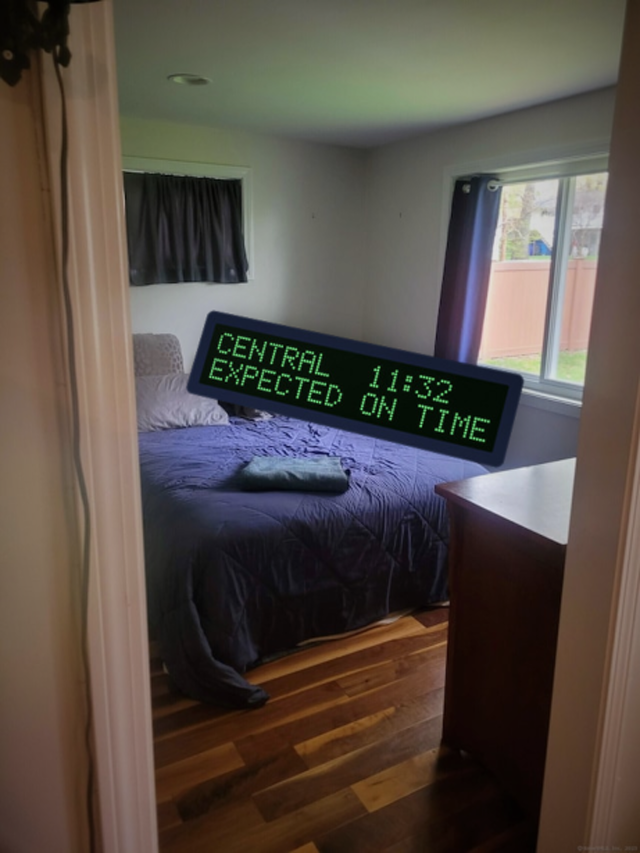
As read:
11.32
